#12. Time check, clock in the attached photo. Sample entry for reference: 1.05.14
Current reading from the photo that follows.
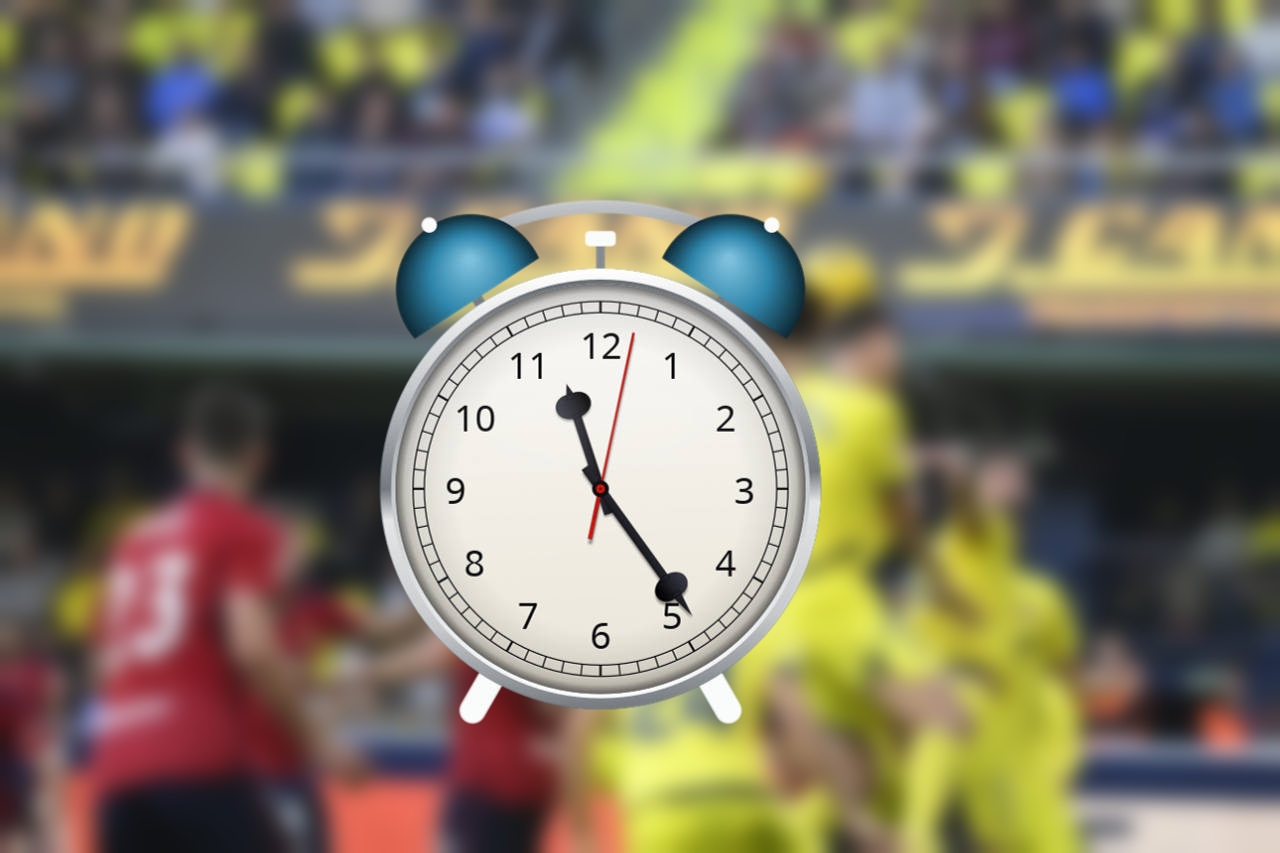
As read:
11.24.02
